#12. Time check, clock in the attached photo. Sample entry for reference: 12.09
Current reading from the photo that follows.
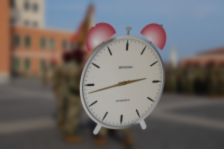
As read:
2.43
